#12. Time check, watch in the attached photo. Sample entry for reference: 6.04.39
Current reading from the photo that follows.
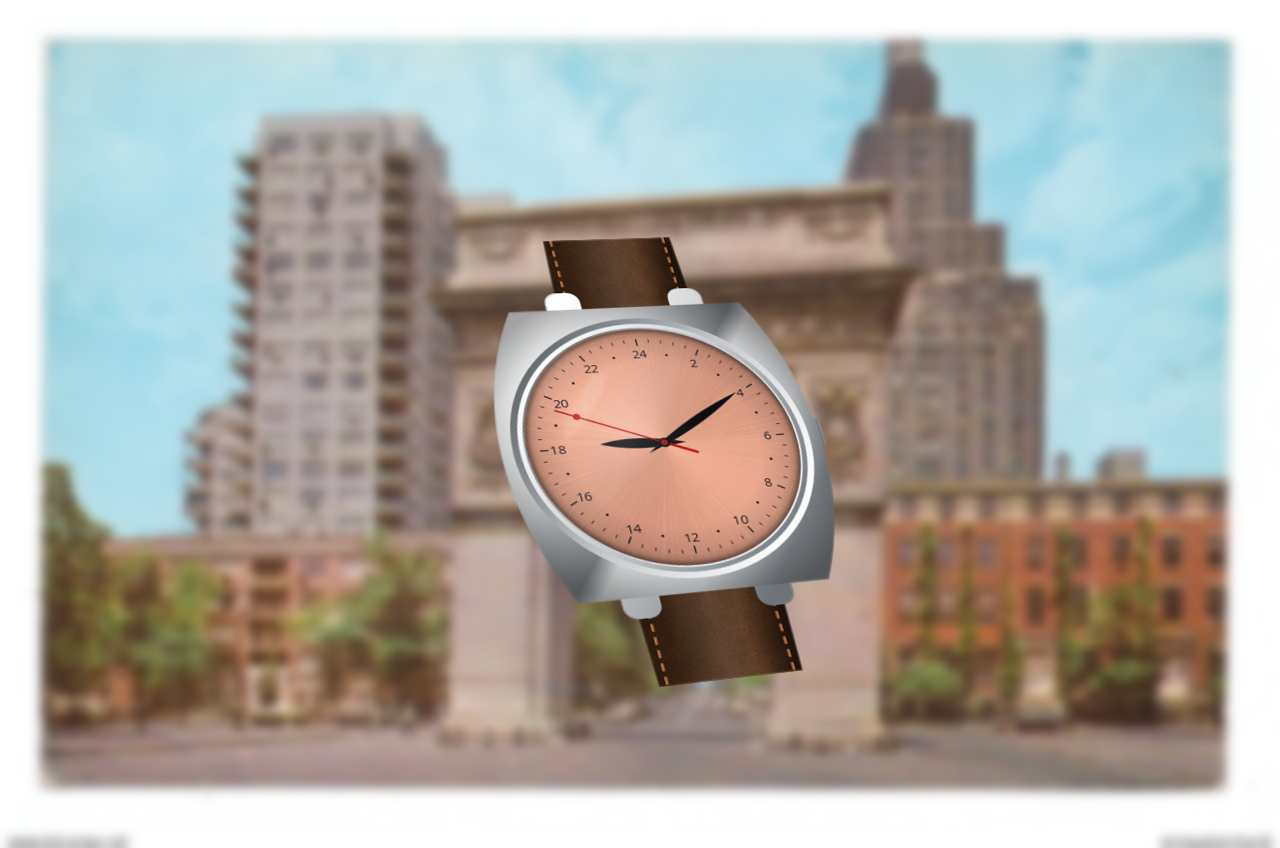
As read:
18.09.49
